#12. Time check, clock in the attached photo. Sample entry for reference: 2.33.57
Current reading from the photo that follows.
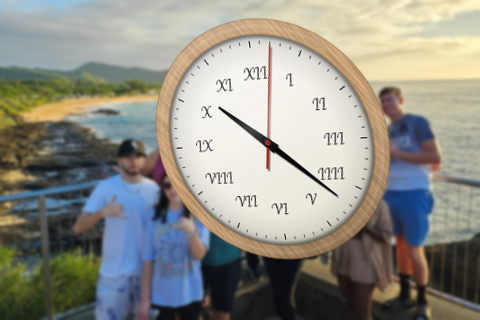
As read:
10.22.02
